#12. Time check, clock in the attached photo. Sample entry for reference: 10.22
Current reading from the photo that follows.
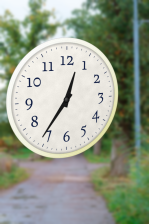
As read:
12.36
